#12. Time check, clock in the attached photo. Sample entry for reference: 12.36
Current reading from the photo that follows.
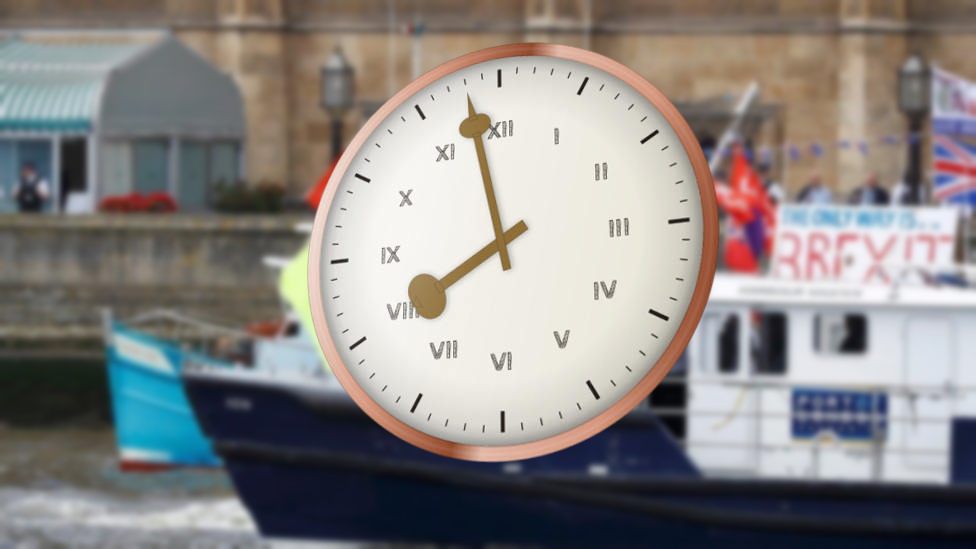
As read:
7.58
